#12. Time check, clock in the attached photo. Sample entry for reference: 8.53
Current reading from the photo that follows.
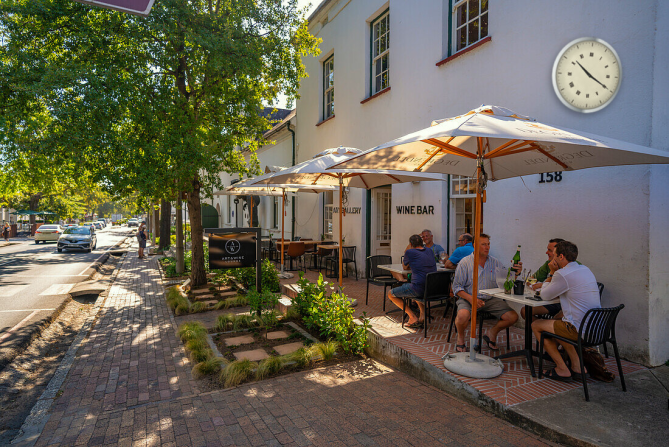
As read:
10.20
